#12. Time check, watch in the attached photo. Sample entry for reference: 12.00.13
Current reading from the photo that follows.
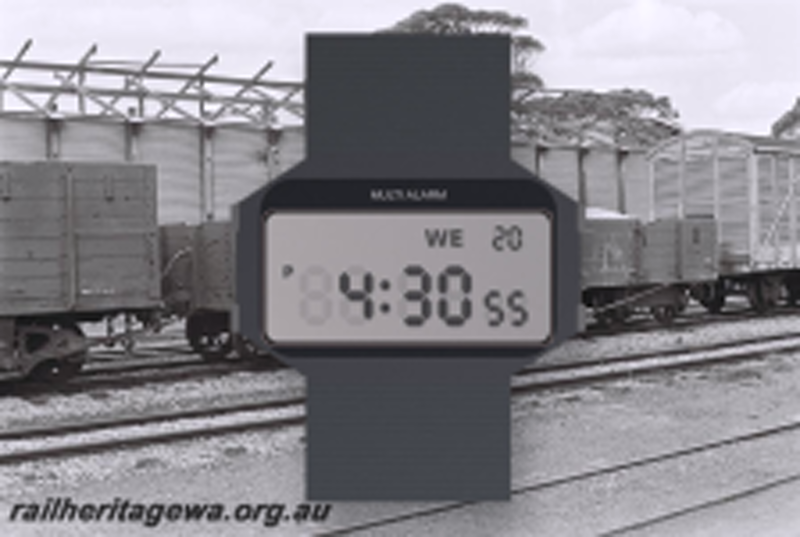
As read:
4.30.55
